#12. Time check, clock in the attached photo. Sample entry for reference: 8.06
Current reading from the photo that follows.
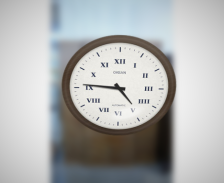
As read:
4.46
